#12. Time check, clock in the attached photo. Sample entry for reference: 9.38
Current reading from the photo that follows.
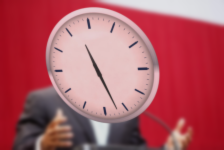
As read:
11.27
